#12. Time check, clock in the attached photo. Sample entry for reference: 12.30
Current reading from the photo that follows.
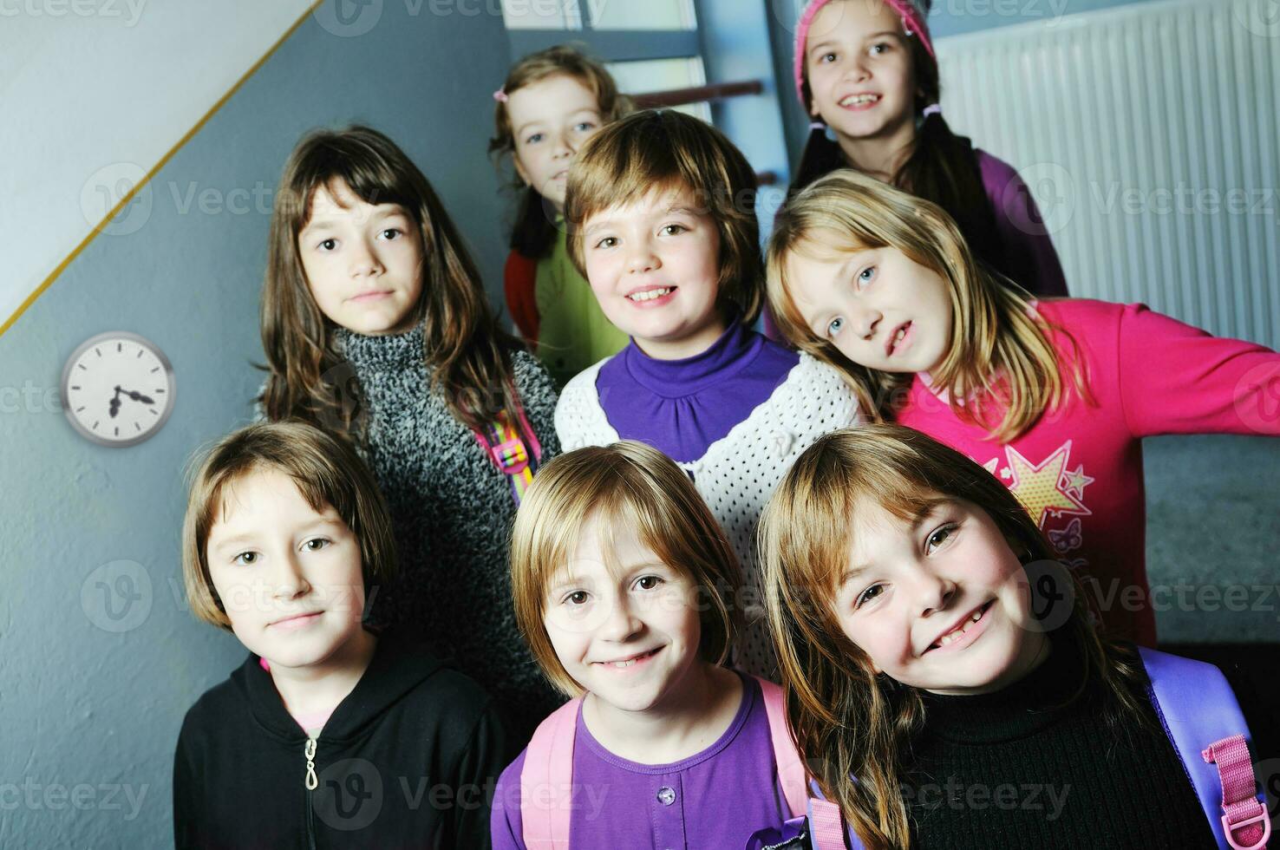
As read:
6.18
